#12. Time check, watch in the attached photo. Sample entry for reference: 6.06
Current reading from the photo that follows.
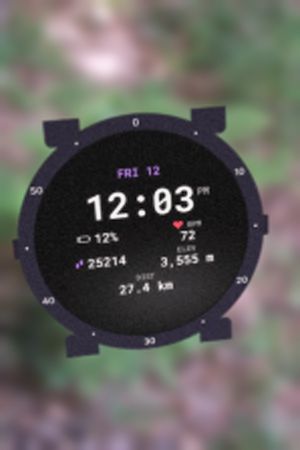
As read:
12.03
